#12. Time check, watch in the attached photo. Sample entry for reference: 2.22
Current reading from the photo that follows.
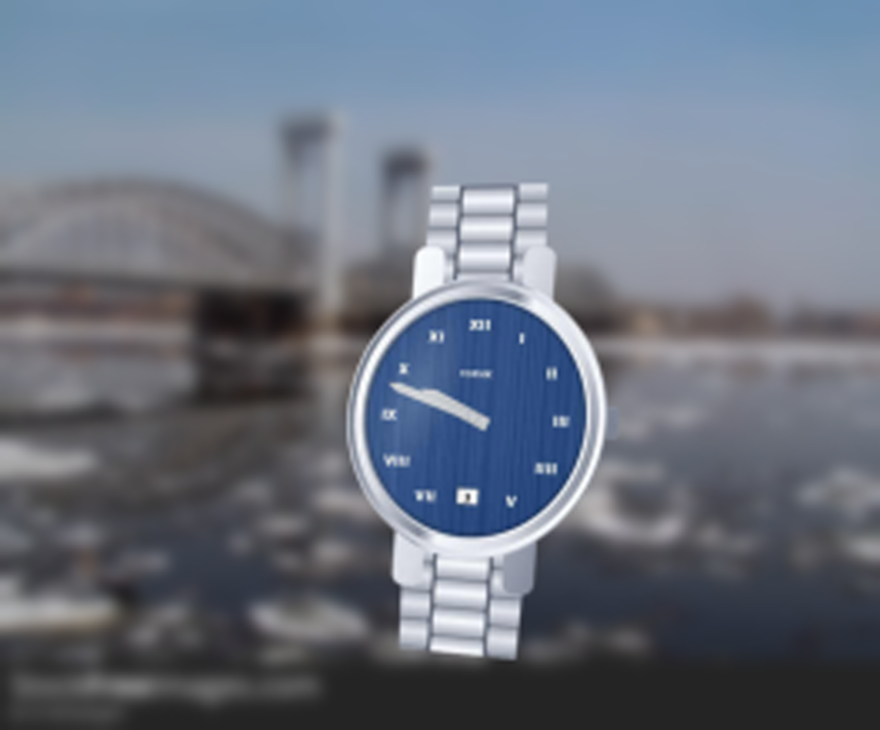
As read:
9.48
